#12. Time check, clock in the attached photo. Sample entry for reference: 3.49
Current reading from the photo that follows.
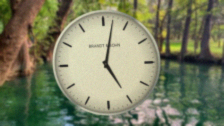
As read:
5.02
